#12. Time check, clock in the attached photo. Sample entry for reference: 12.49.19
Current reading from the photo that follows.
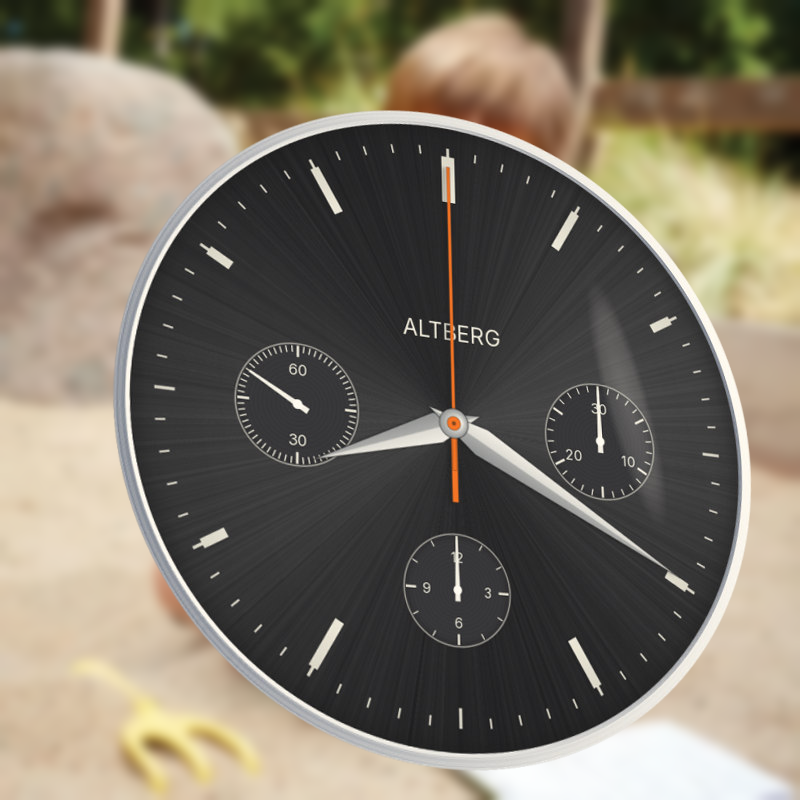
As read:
8.19.50
